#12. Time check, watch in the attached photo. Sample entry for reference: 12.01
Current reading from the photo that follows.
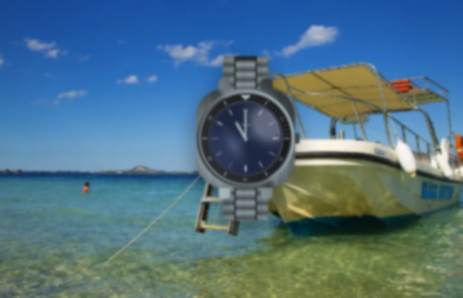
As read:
11.00
